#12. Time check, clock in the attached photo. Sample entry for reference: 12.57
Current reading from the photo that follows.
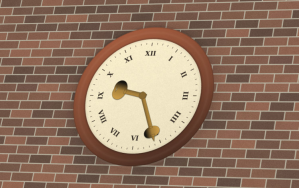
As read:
9.26
